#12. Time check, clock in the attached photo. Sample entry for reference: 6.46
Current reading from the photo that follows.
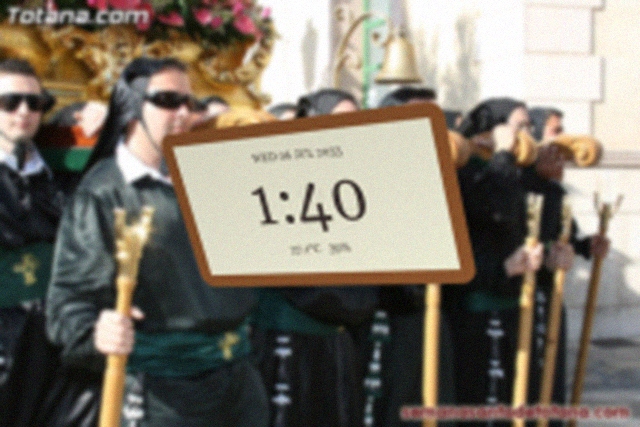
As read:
1.40
